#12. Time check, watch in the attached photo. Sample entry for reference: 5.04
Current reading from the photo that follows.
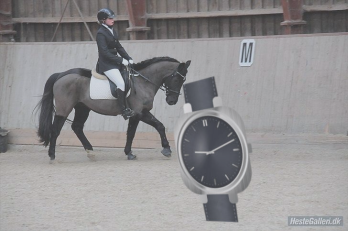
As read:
9.12
